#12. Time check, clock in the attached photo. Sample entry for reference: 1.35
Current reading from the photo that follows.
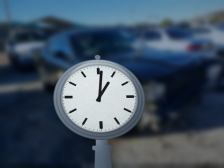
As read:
1.01
